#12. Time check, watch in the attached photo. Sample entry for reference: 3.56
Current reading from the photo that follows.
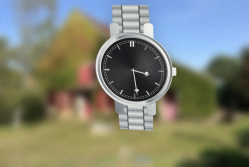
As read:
3.29
